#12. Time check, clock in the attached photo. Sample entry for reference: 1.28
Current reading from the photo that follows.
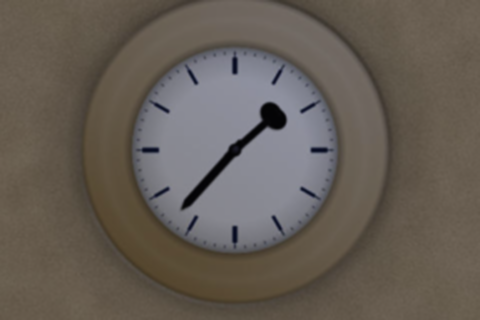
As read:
1.37
